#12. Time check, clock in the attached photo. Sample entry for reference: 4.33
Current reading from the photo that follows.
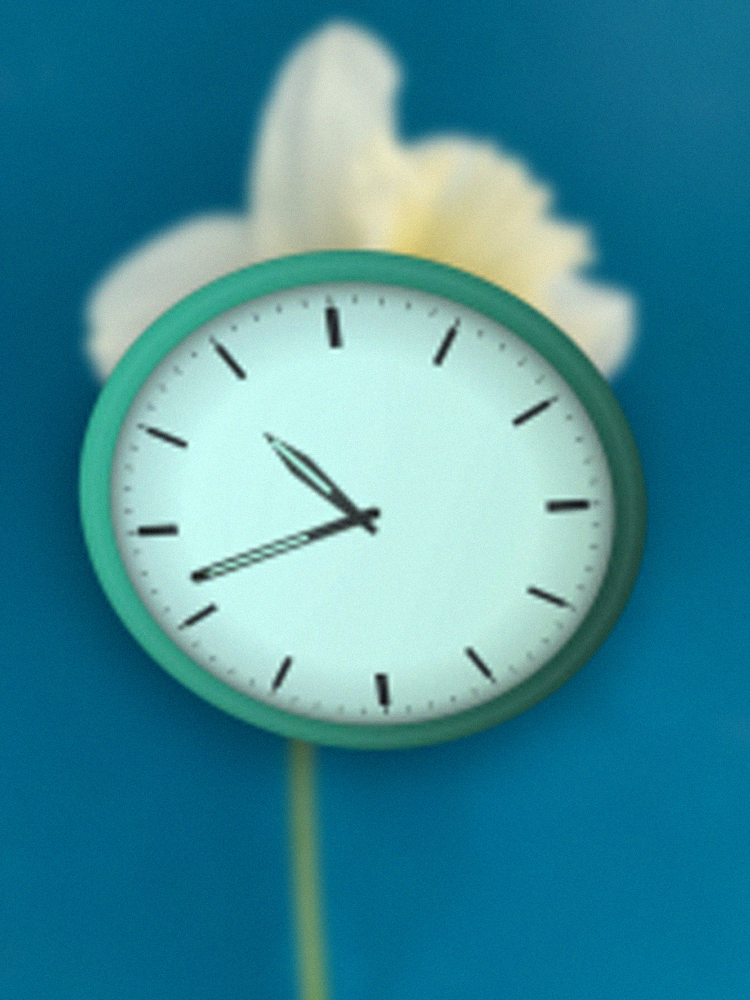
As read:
10.42
